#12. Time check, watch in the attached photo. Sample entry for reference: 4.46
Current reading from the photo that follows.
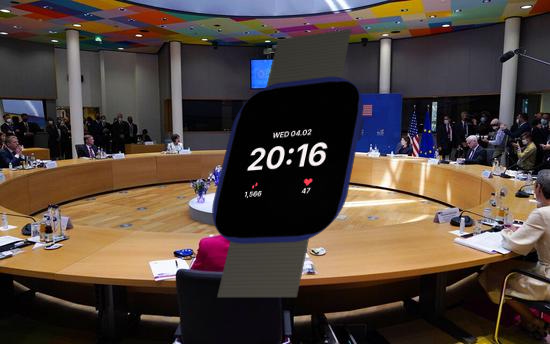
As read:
20.16
